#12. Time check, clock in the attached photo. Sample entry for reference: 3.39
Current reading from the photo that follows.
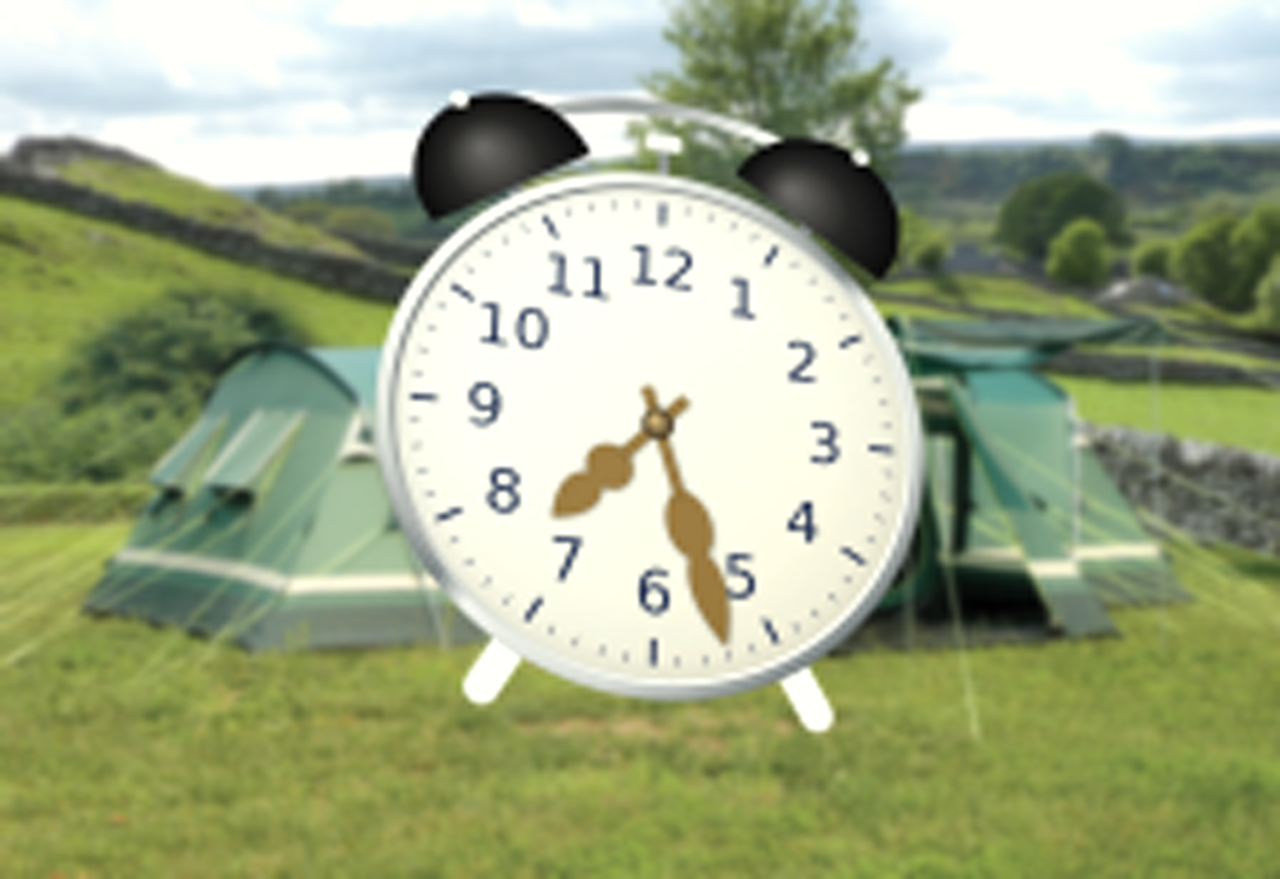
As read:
7.27
